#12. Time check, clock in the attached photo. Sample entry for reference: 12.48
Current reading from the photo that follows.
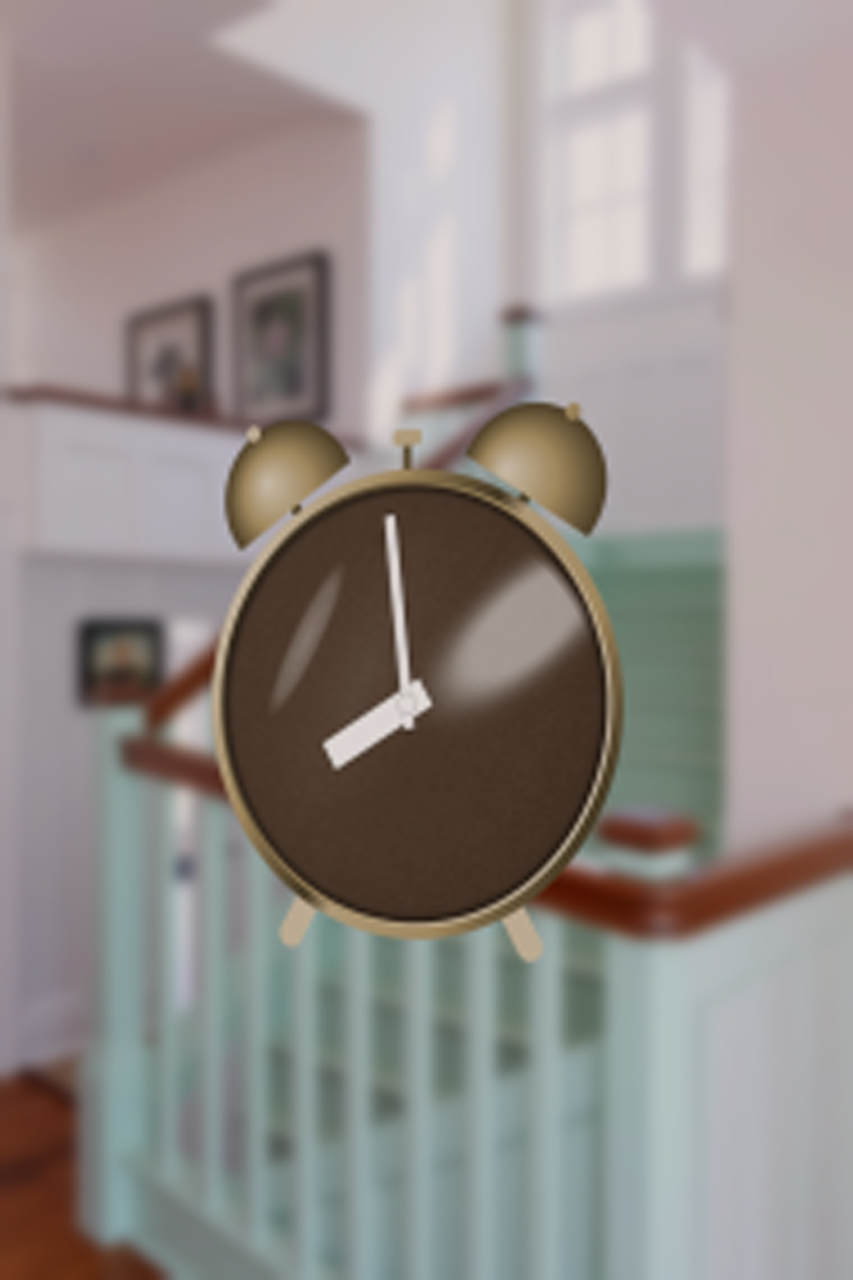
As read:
7.59
